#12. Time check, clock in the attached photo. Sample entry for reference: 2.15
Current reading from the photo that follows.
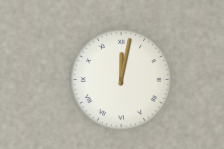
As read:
12.02
